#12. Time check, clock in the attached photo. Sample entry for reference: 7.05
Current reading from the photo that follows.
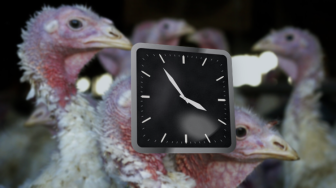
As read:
3.54
